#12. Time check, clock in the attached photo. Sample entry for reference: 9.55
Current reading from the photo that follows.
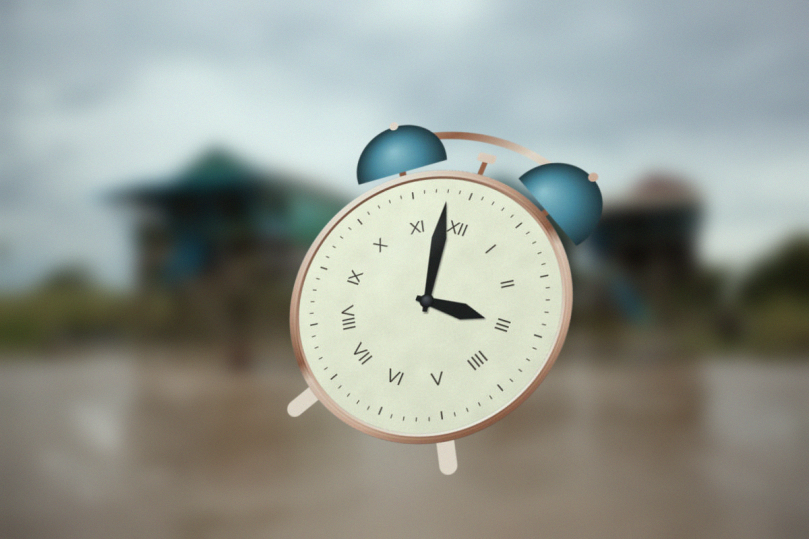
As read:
2.58
